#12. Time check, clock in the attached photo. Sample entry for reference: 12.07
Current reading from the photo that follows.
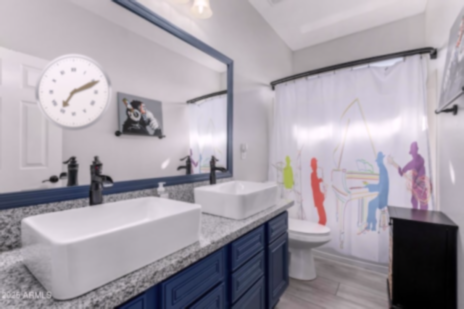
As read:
7.11
